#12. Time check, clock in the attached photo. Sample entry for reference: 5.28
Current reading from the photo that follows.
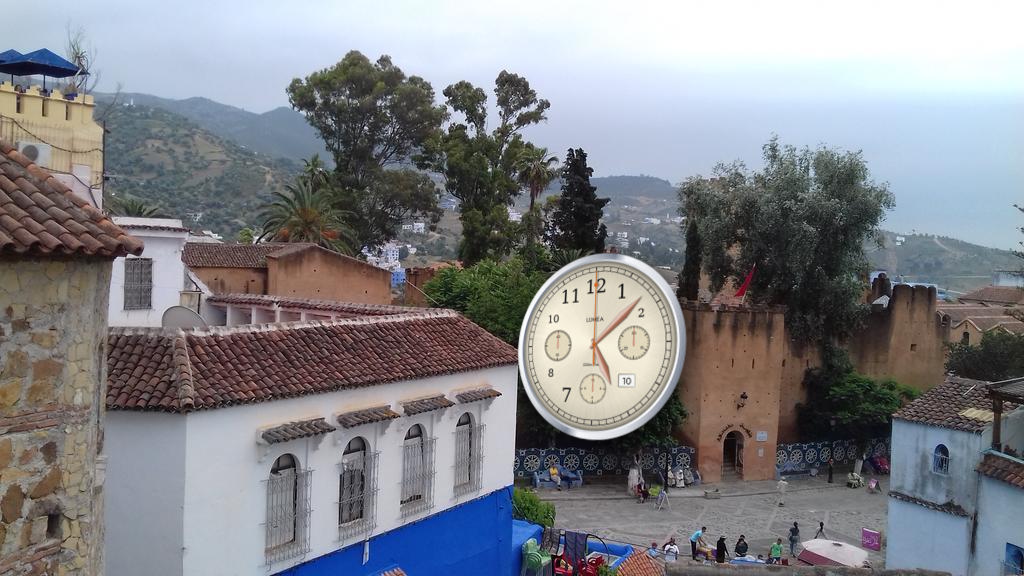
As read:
5.08
